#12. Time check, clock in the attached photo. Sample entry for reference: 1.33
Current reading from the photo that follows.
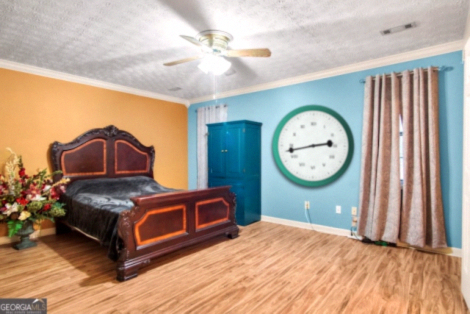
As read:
2.43
